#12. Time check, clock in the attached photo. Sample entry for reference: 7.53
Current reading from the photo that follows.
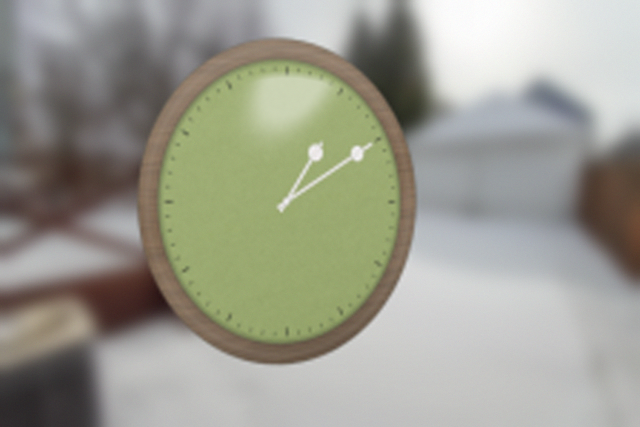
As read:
1.10
